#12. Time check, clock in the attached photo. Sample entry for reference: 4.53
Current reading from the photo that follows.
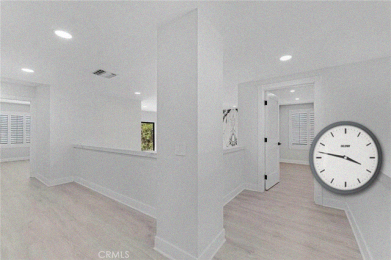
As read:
3.47
